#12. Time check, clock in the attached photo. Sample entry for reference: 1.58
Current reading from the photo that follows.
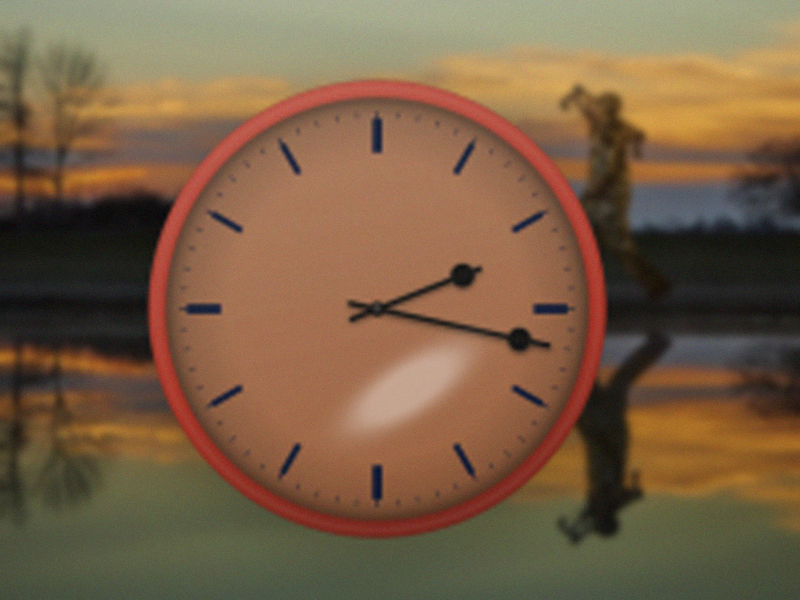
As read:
2.17
